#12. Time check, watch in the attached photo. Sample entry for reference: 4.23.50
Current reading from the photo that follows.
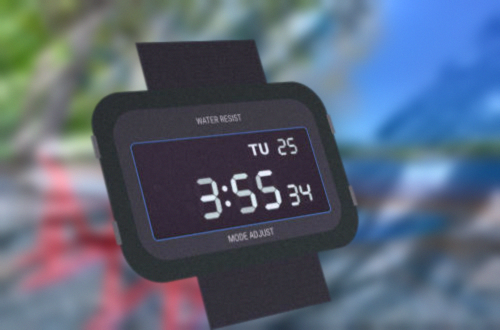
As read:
3.55.34
